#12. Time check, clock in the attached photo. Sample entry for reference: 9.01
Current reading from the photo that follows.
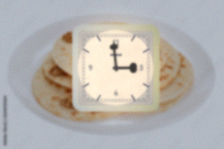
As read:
2.59
